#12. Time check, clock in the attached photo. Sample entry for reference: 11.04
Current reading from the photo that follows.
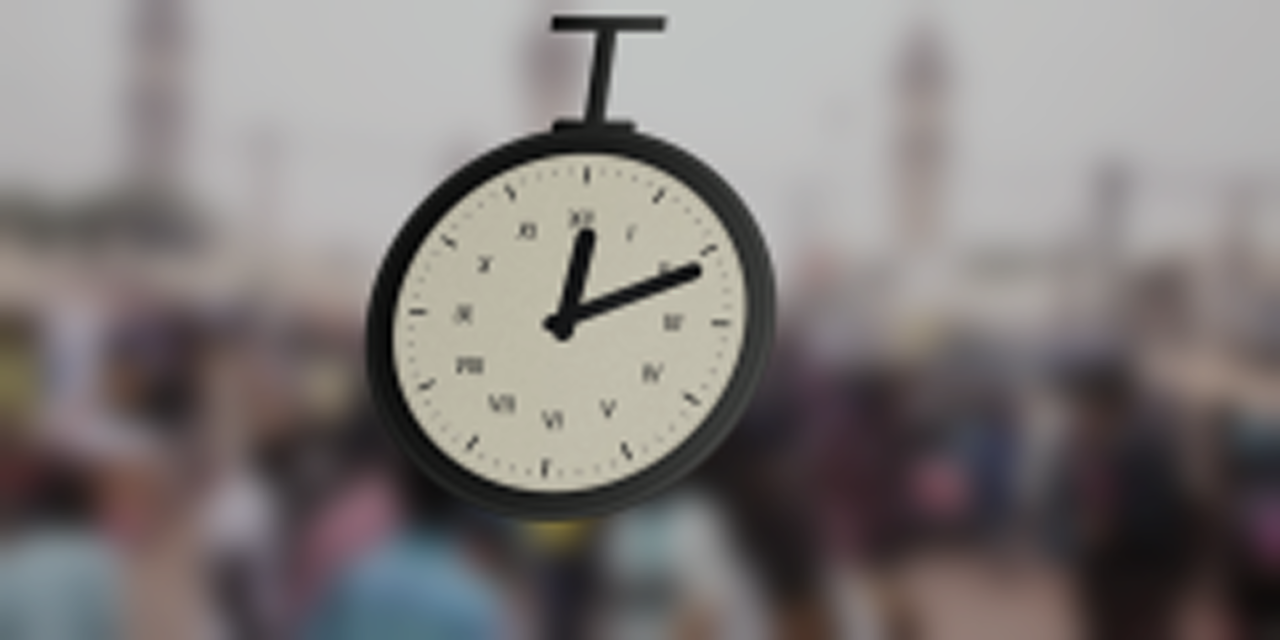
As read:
12.11
